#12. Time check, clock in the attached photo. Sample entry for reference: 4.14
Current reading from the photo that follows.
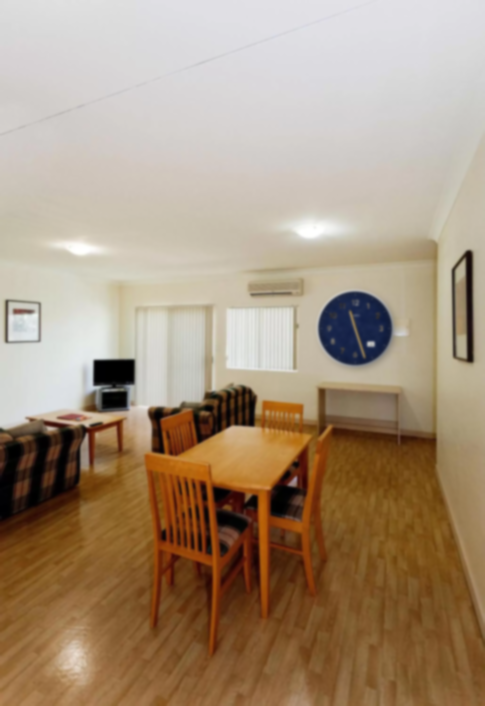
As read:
11.27
